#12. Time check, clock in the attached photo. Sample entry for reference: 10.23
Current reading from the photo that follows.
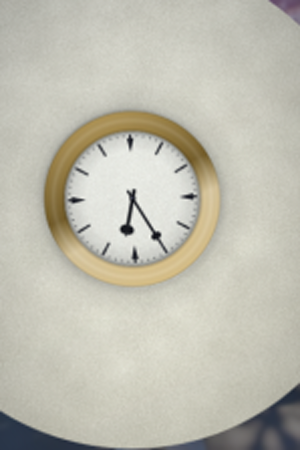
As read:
6.25
